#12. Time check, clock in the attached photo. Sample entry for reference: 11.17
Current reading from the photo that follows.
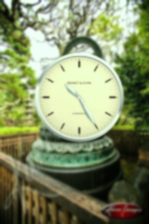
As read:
10.25
